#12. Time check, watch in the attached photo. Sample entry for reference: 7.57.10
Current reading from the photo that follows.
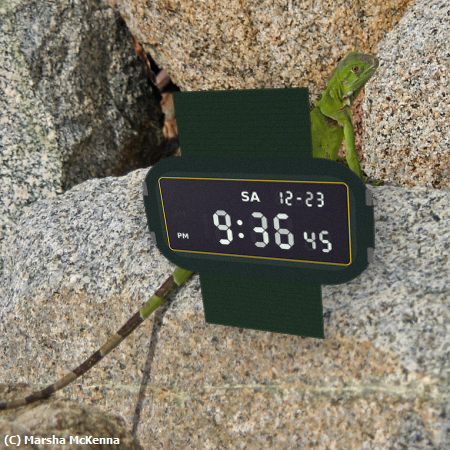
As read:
9.36.45
